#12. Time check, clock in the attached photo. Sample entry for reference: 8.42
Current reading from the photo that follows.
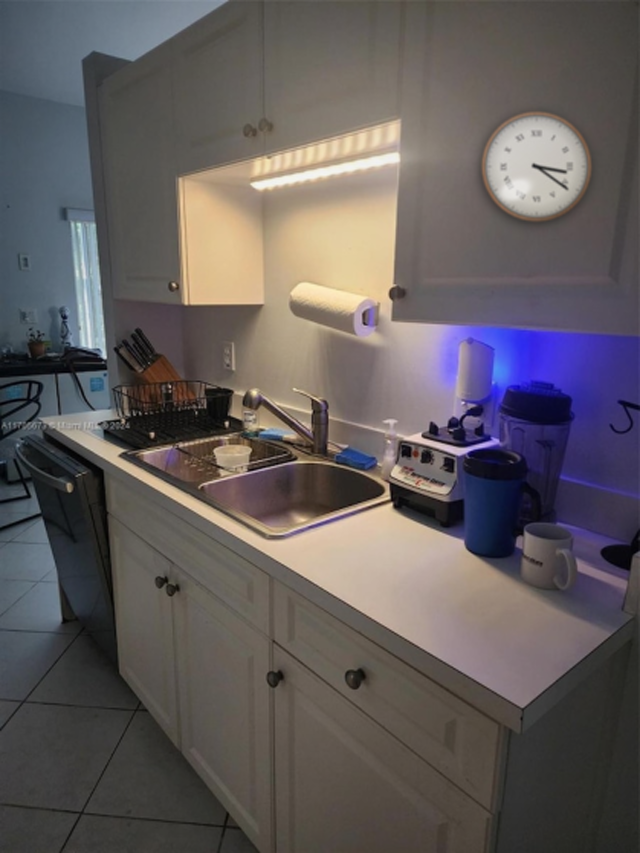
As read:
3.21
